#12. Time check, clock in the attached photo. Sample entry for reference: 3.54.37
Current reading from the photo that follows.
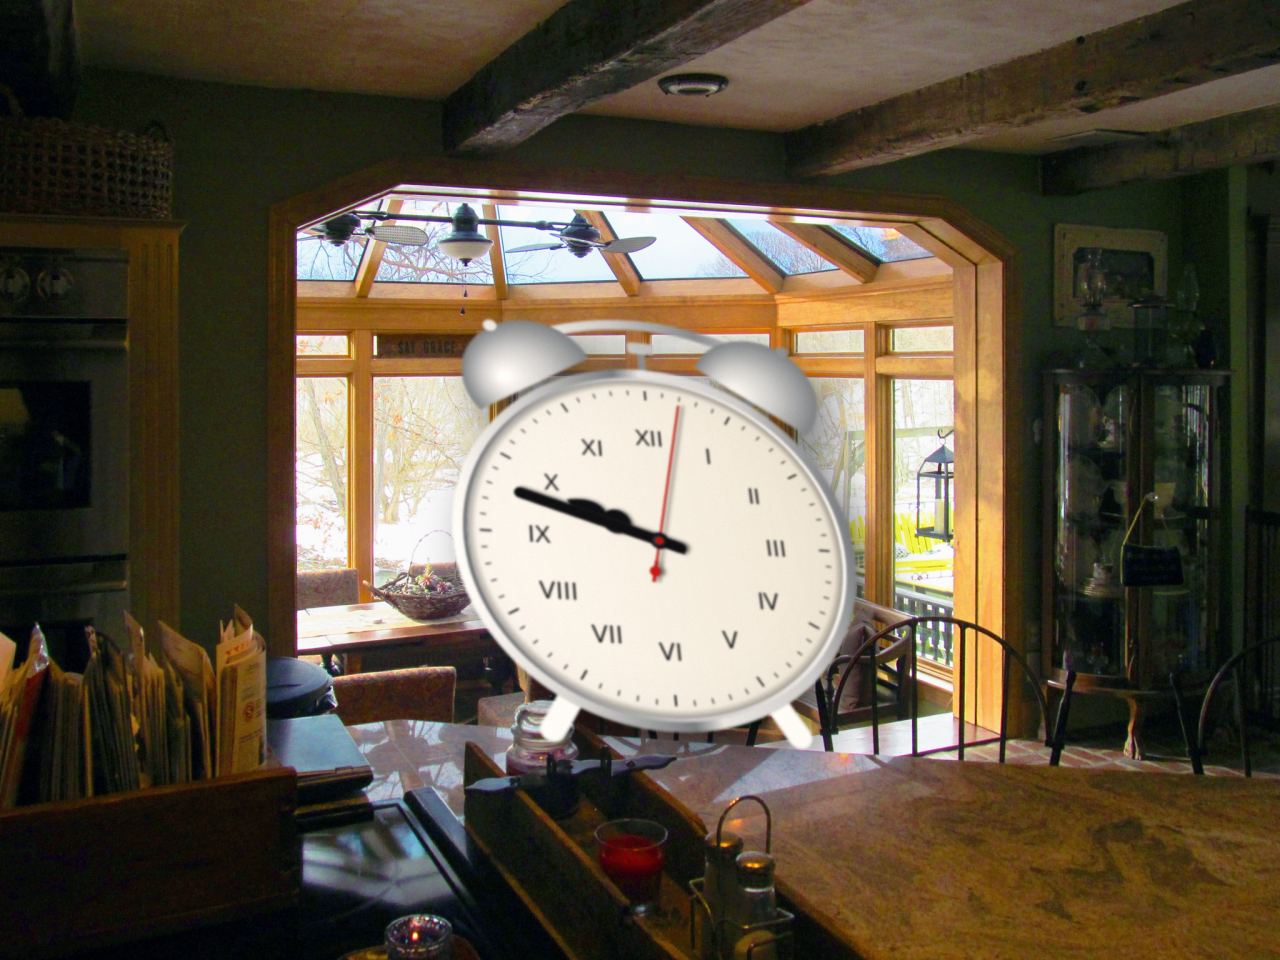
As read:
9.48.02
